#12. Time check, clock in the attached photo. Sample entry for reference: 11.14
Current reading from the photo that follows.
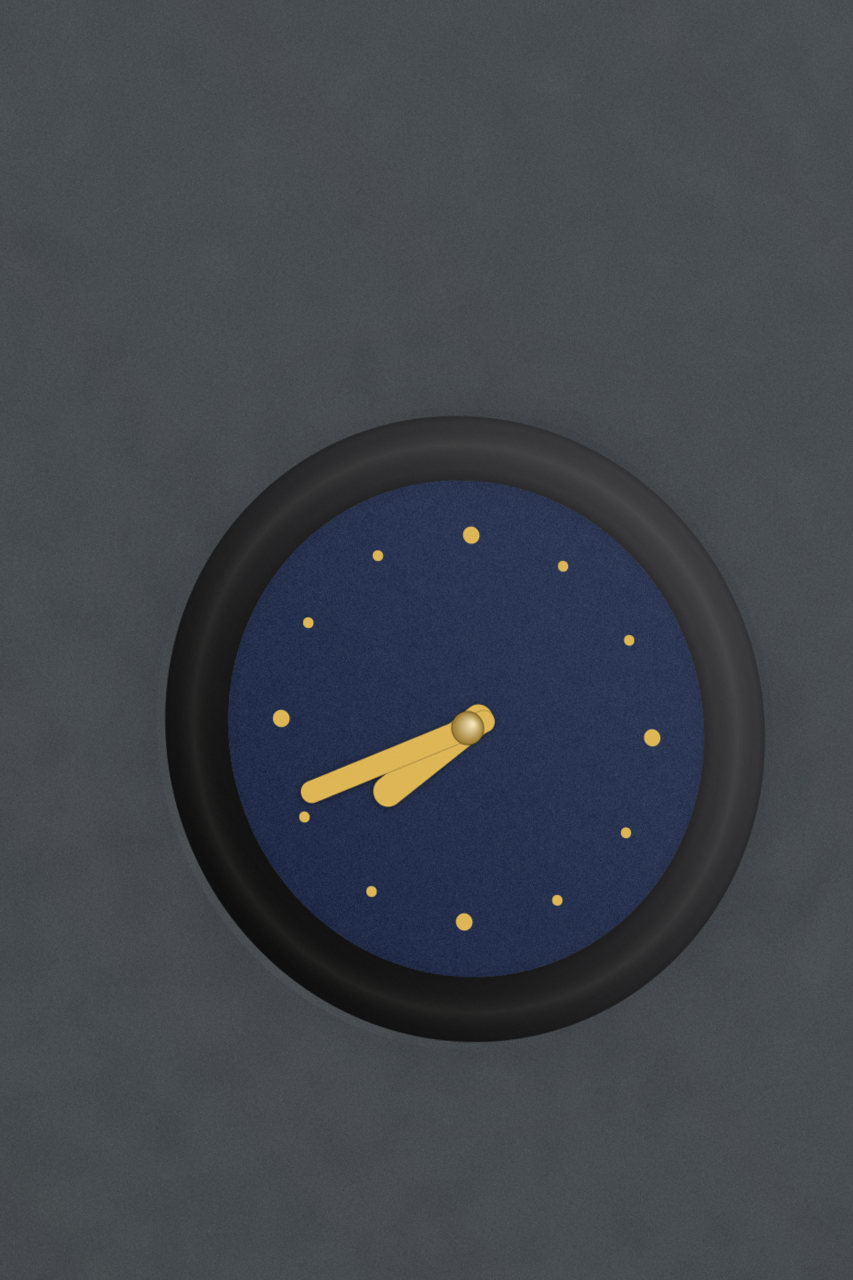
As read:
7.41
